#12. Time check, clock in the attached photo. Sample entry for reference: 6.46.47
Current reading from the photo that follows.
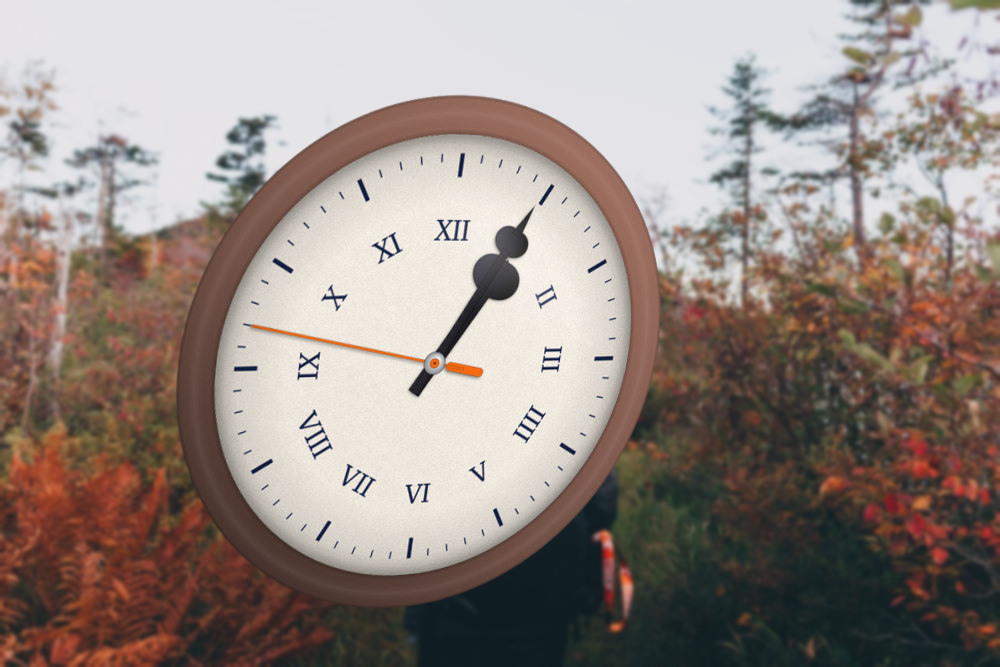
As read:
1.04.47
